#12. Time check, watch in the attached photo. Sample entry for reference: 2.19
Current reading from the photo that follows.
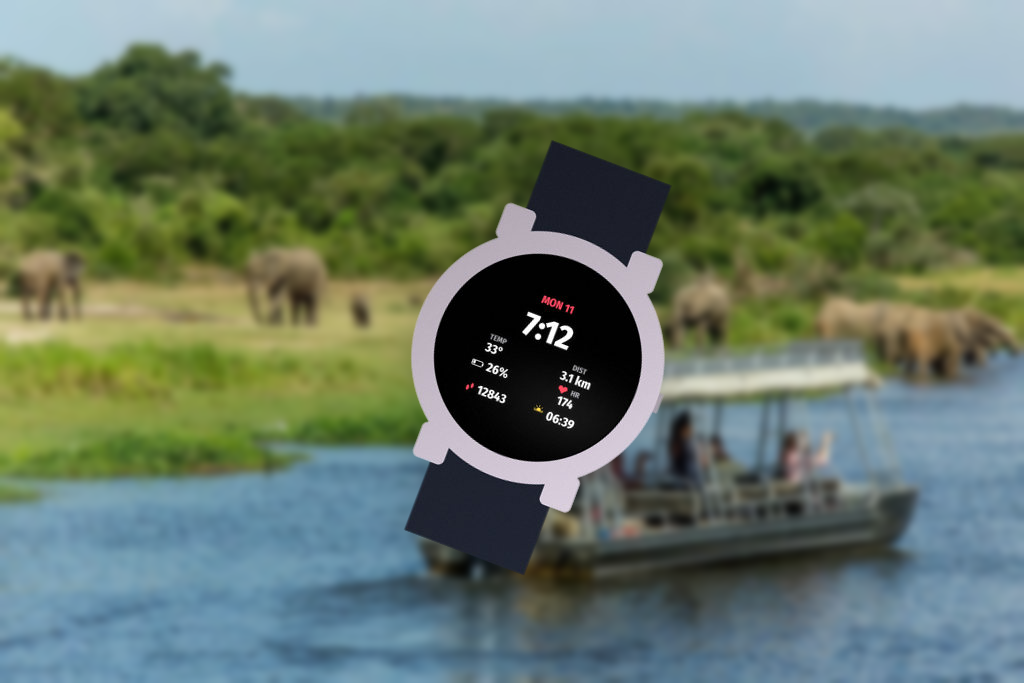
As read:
7.12
